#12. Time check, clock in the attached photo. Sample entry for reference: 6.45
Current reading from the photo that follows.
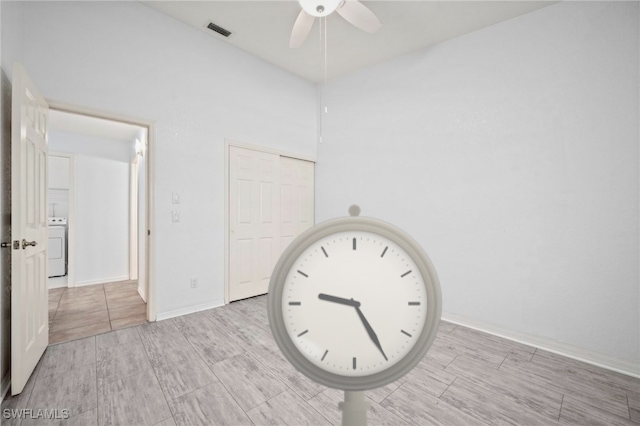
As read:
9.25
